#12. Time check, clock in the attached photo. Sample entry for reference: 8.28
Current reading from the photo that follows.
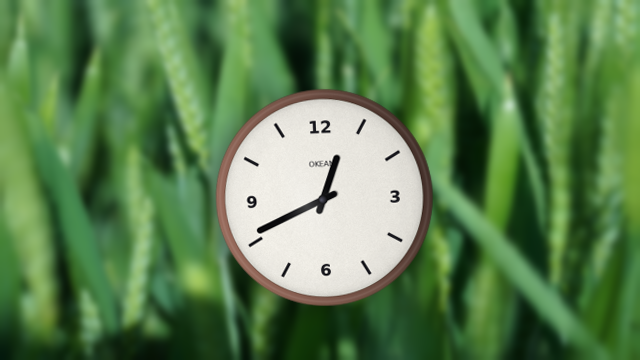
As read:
12.41
